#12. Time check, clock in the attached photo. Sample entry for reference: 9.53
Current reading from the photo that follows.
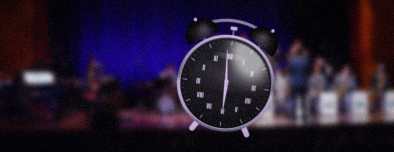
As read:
5.59
